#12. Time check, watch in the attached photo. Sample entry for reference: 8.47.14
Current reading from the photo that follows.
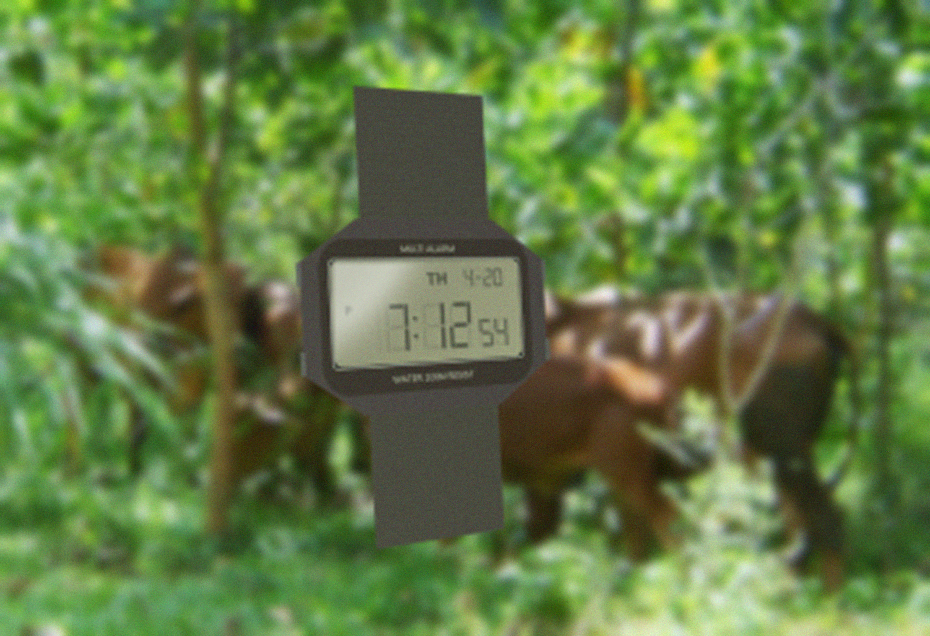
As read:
7.12.54
